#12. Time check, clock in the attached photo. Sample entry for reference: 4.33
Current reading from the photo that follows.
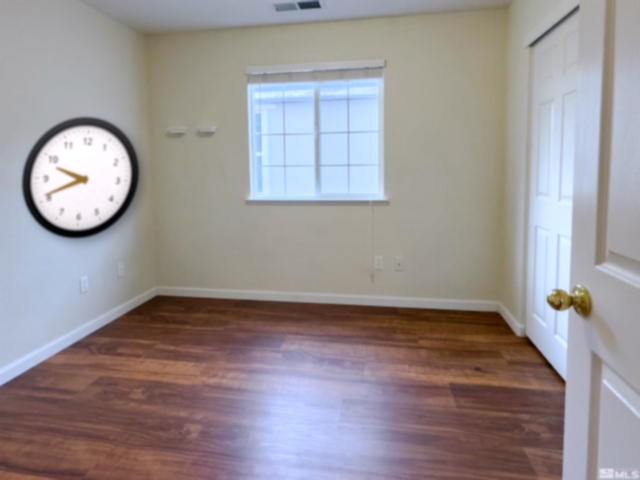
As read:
9.41
